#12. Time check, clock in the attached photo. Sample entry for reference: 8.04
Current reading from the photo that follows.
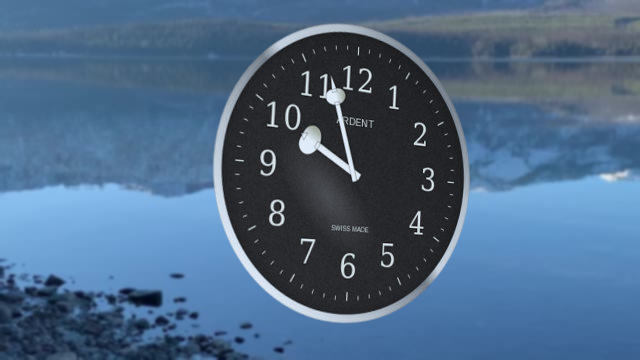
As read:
9.57
